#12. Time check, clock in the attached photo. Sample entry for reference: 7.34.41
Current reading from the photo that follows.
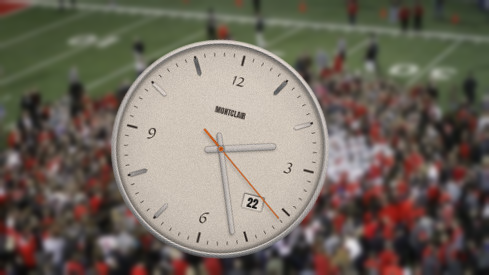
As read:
2.26.21
